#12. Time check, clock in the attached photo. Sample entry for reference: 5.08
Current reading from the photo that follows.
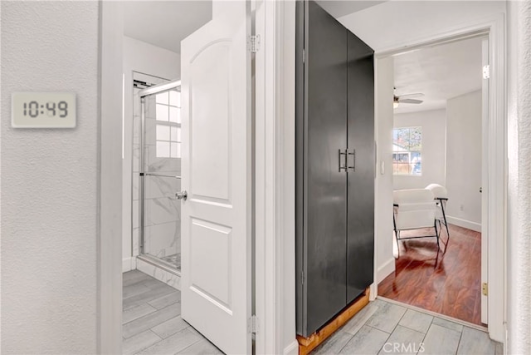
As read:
10.49
